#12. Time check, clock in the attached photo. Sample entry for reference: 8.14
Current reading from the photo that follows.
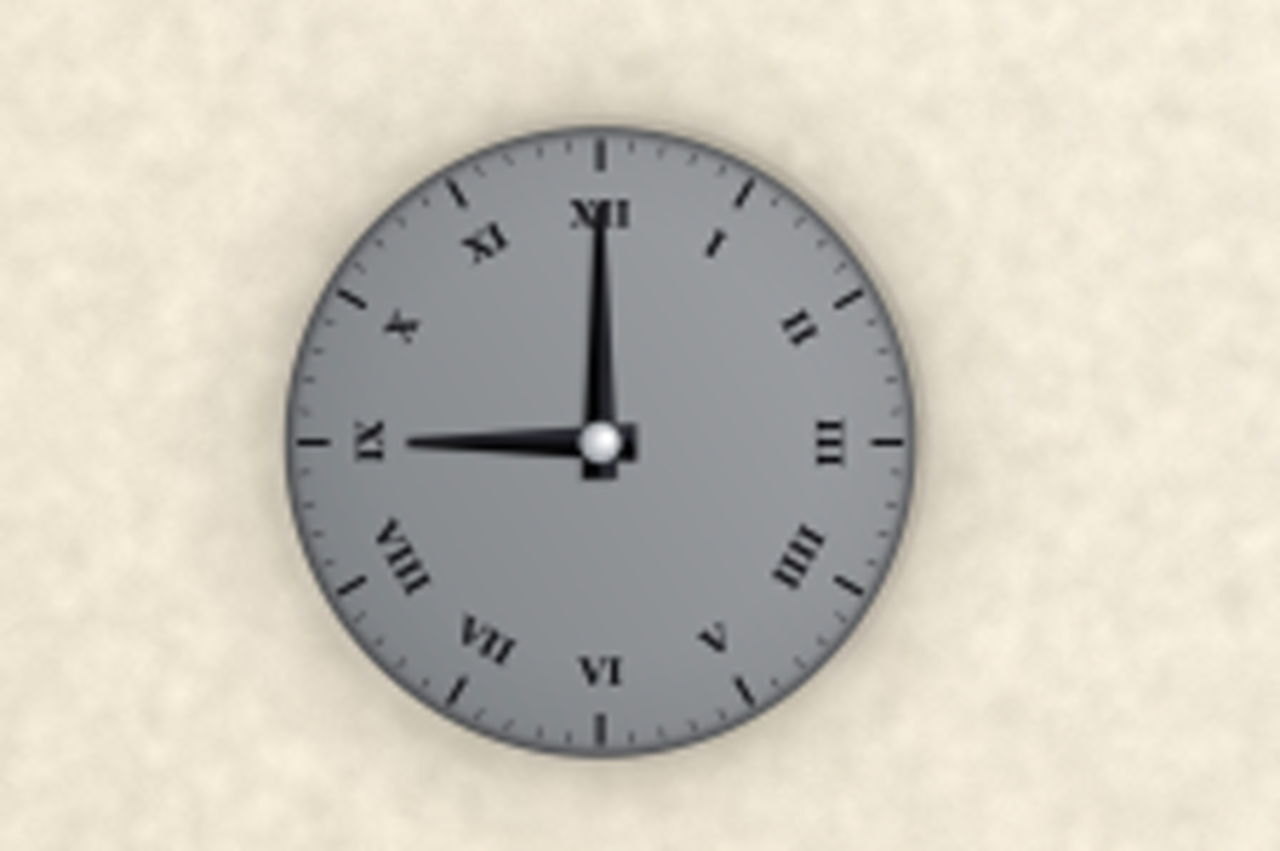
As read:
9.00
